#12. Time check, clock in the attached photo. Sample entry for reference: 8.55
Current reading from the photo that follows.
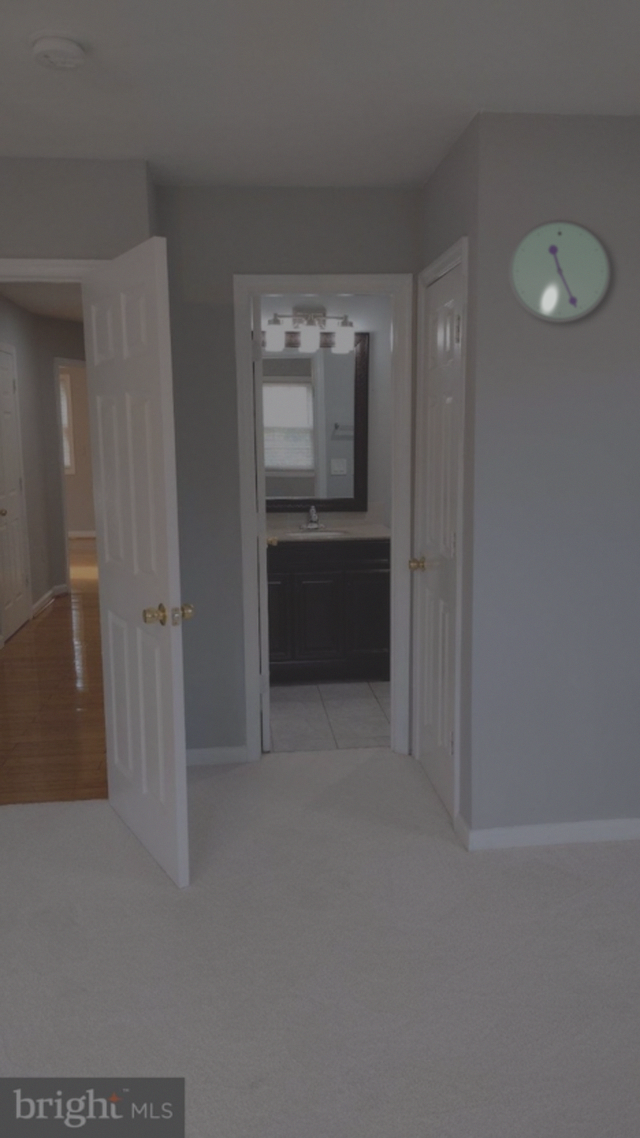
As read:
11.26
